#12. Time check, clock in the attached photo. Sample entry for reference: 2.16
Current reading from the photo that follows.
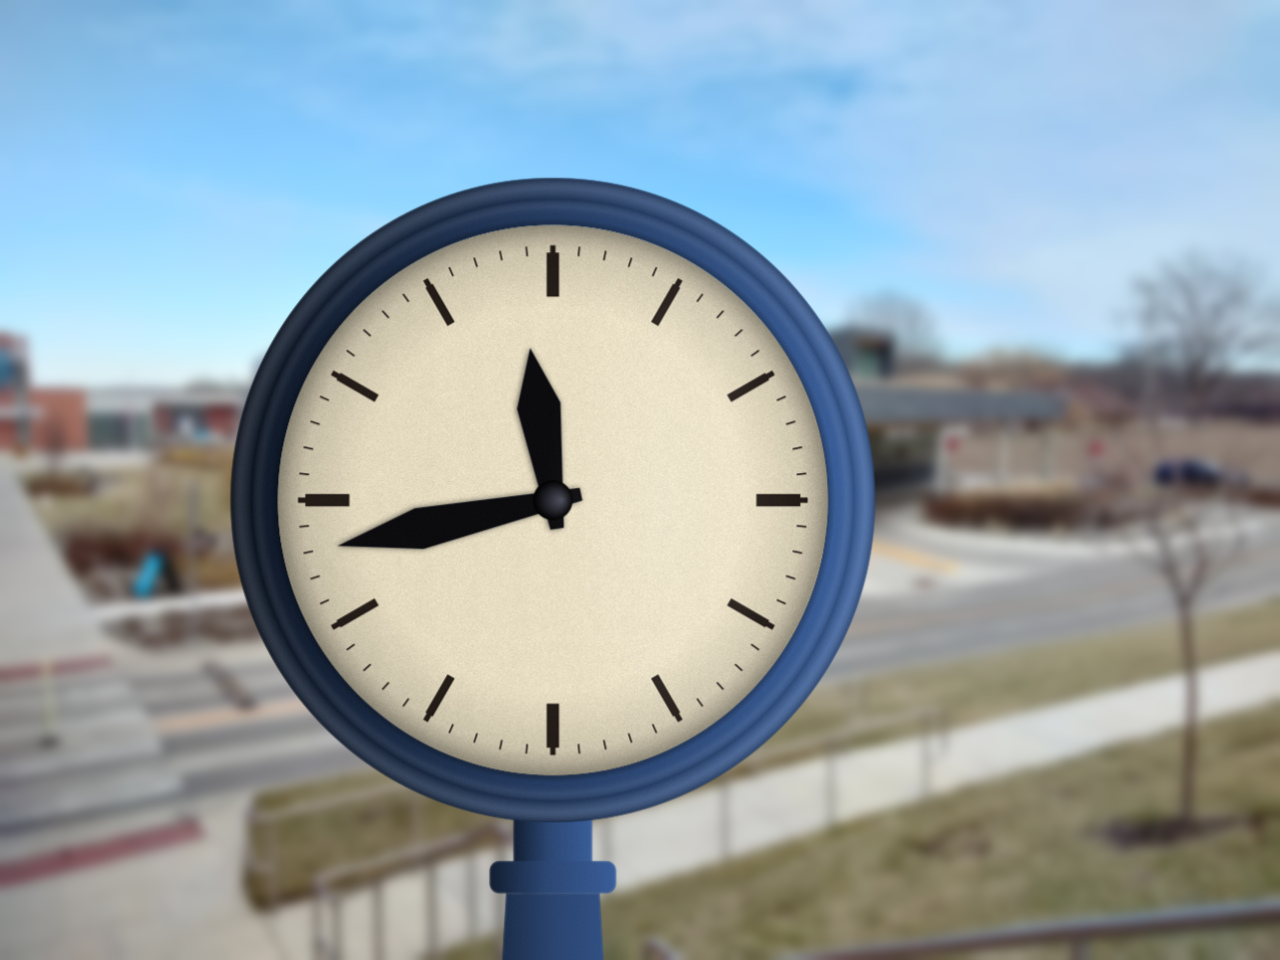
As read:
11.43
